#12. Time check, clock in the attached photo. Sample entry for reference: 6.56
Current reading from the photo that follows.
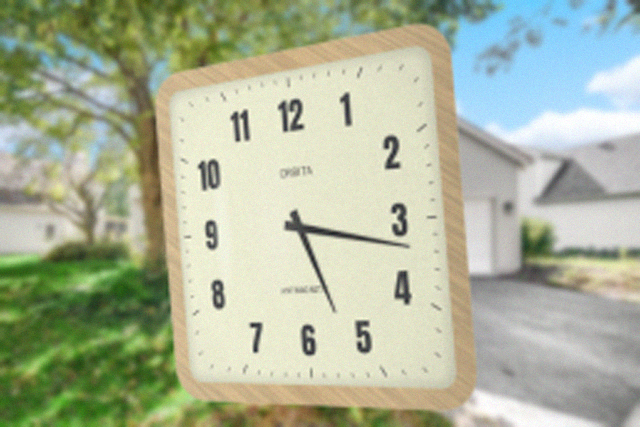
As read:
5.17
